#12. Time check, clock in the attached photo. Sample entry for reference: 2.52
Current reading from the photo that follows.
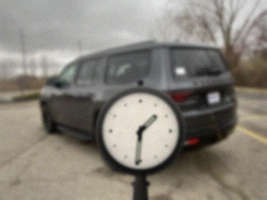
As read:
1.31
